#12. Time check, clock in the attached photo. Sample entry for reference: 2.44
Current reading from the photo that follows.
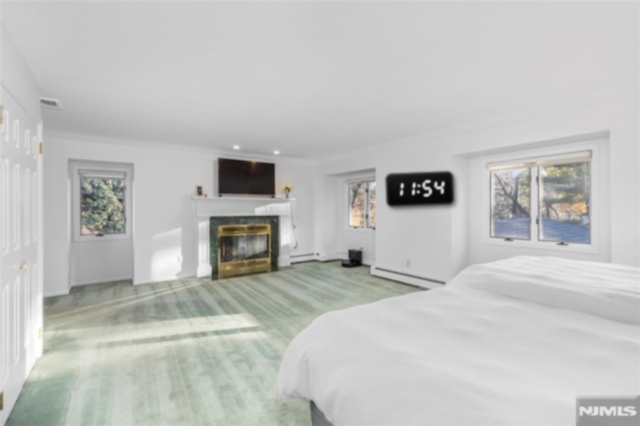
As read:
11.54
